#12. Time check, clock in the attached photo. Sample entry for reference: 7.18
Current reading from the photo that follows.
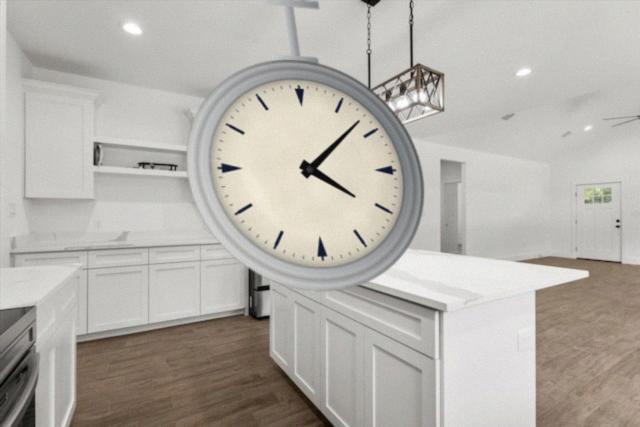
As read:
4.08
